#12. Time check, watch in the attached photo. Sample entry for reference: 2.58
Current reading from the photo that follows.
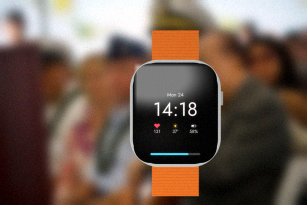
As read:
14.18
